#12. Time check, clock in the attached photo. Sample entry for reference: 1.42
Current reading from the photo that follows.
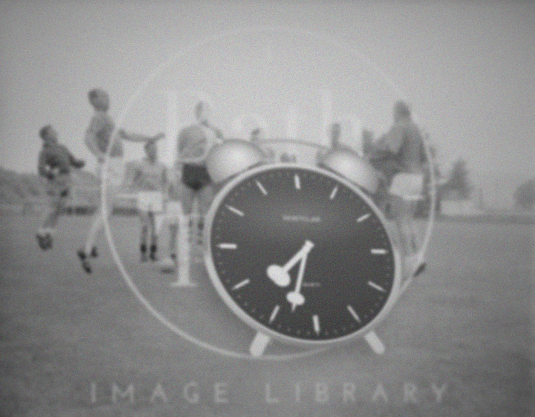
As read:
7.33
